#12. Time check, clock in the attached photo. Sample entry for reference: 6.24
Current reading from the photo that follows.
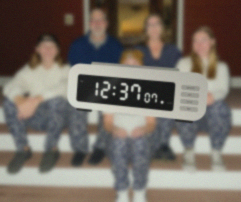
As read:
12.37
